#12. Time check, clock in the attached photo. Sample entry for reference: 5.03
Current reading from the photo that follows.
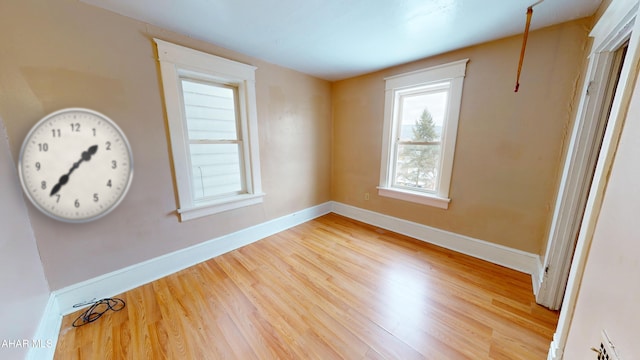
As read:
1.37
